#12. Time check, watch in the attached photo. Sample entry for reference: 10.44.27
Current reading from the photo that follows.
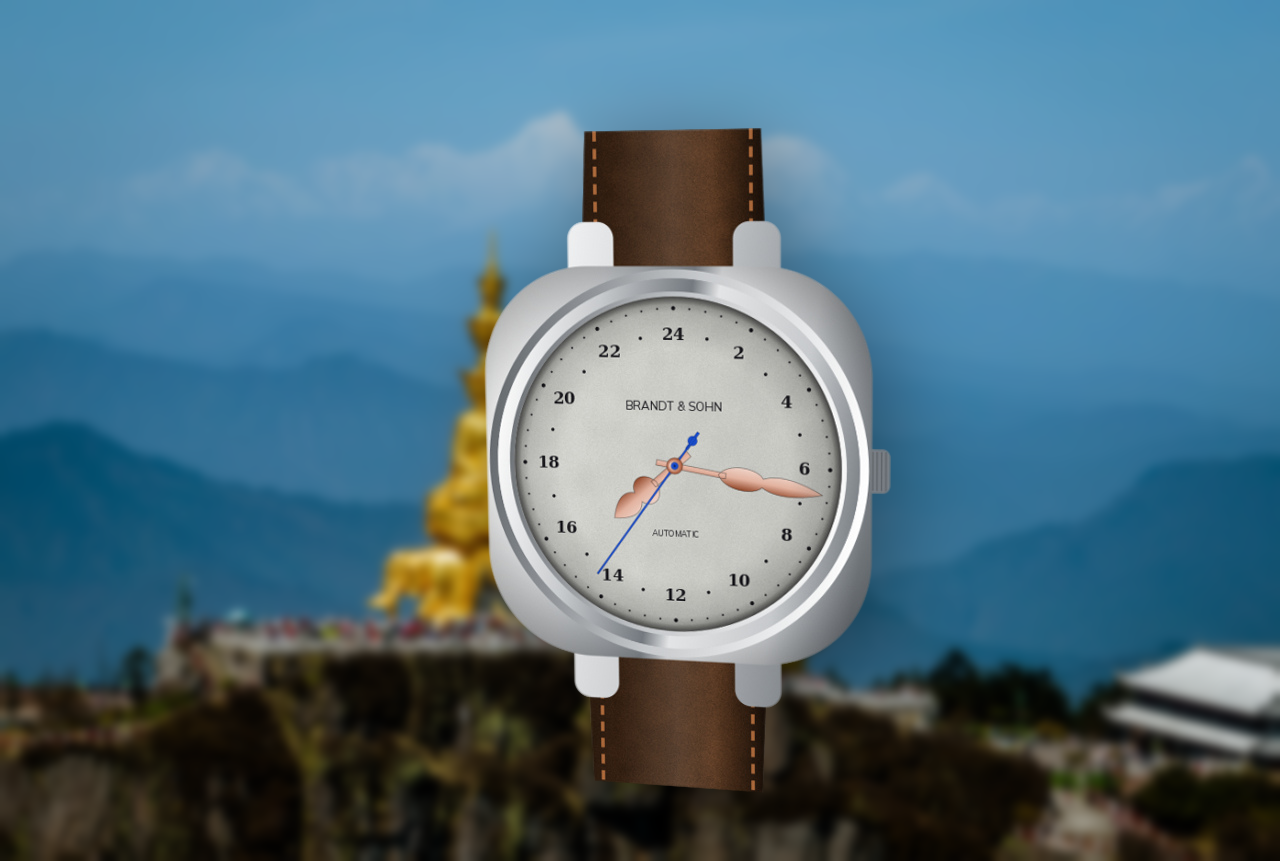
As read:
15.16.36
